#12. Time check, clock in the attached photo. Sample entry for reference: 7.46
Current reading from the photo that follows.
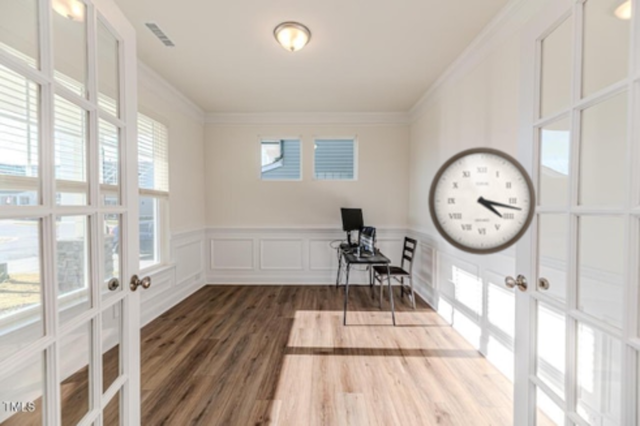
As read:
4.17
